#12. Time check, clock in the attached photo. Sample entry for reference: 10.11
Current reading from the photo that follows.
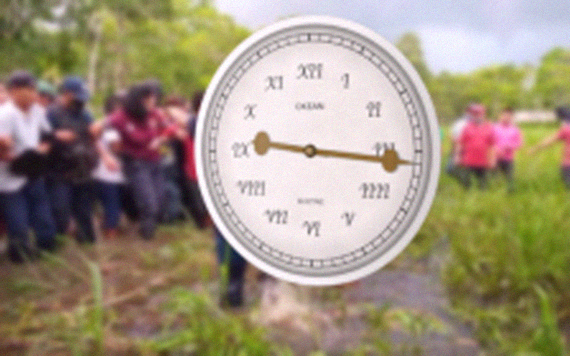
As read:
9.16
